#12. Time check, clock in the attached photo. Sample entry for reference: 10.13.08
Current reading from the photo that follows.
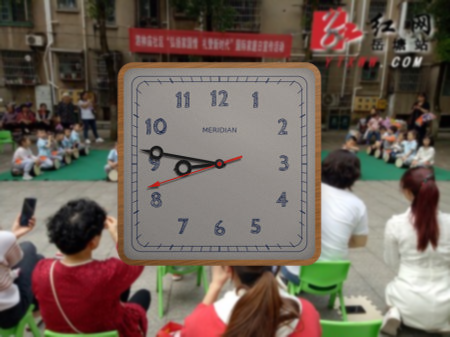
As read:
8.46.42
